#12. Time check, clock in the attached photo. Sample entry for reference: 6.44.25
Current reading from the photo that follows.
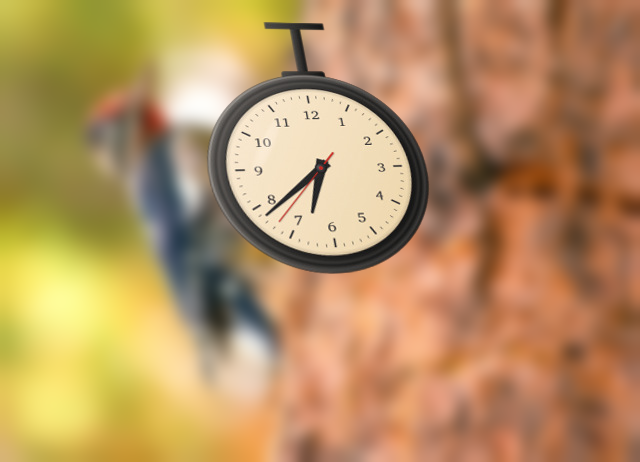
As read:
6.38.37
